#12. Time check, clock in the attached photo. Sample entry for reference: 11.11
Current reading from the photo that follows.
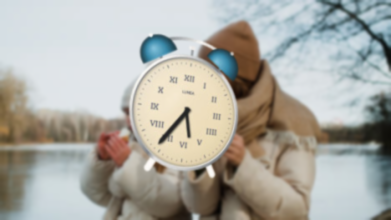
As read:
5.36
